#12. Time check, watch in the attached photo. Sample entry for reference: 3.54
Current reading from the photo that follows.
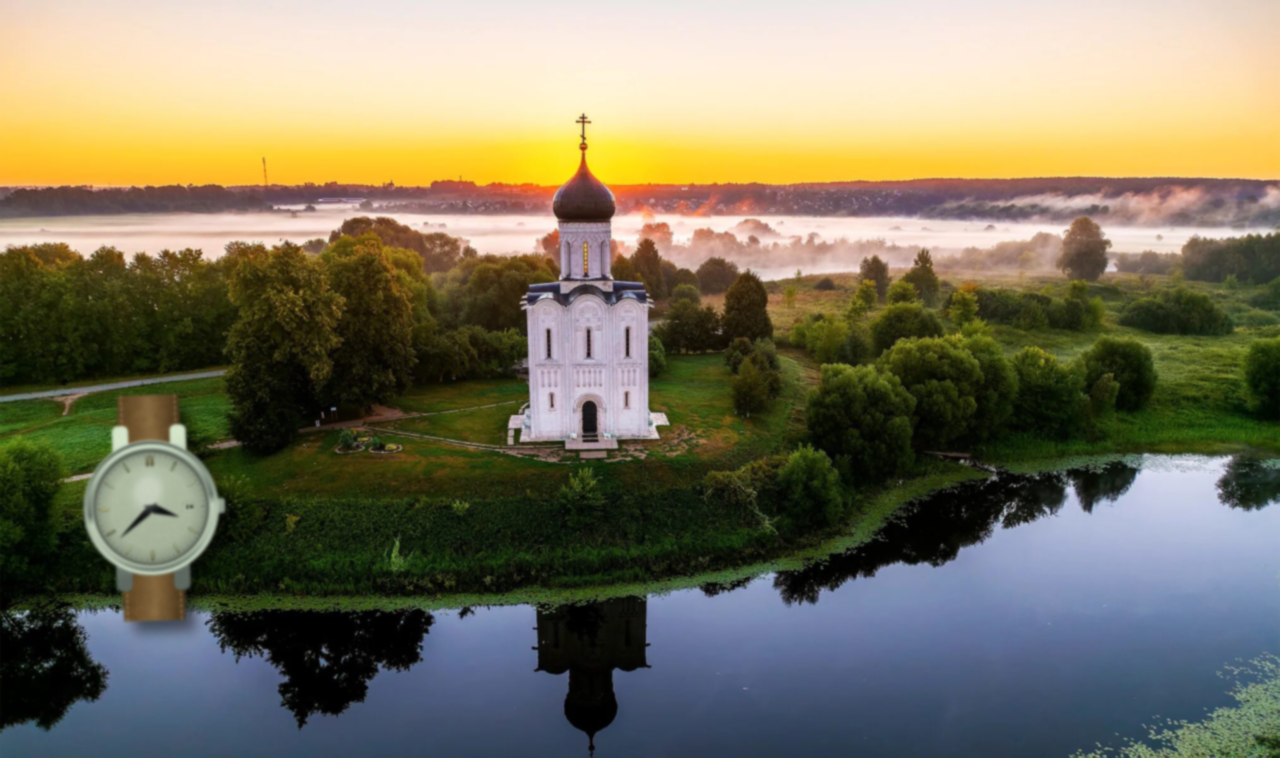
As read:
3.38
